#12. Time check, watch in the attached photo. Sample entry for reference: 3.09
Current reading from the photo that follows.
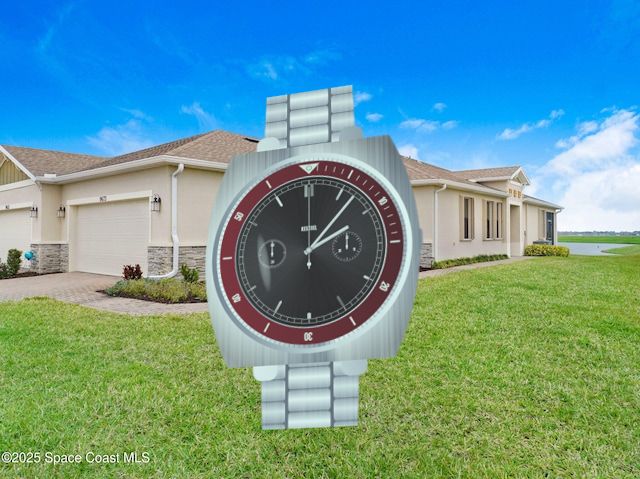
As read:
2.07
